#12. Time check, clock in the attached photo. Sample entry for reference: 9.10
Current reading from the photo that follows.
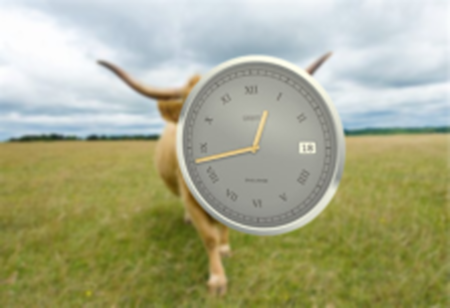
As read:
12.43
